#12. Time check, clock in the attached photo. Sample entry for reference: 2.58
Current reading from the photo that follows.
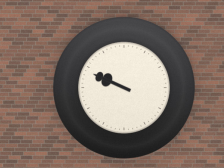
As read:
9.49
